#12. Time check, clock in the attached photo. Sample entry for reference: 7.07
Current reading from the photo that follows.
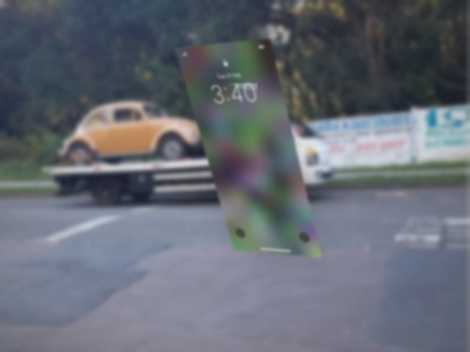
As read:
3.40
